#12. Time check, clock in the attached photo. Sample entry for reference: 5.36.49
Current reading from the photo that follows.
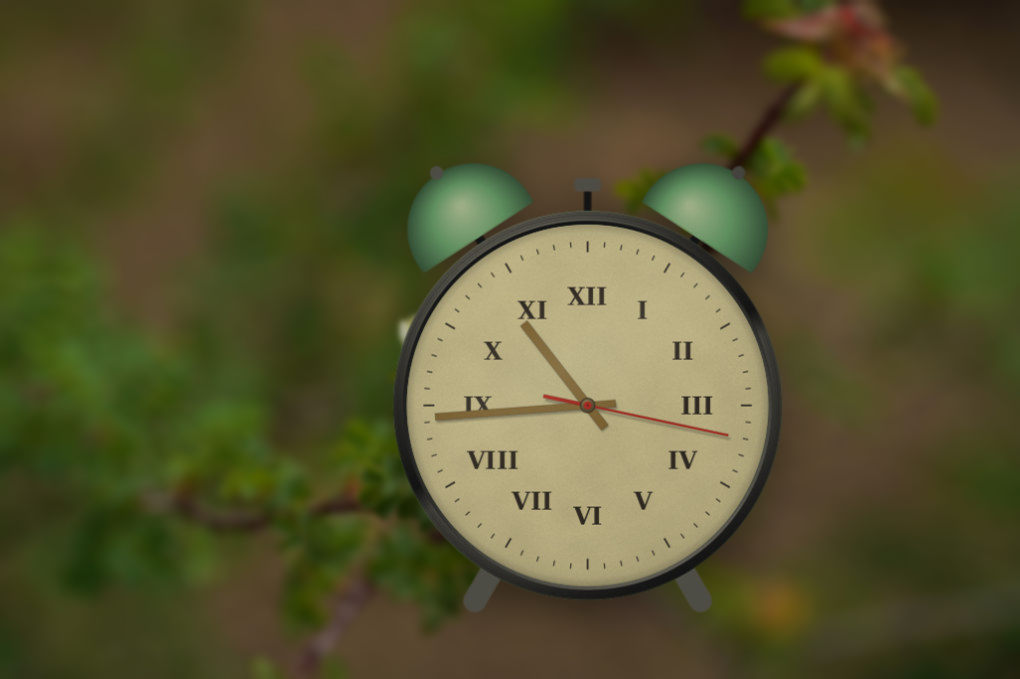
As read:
10.44.17
